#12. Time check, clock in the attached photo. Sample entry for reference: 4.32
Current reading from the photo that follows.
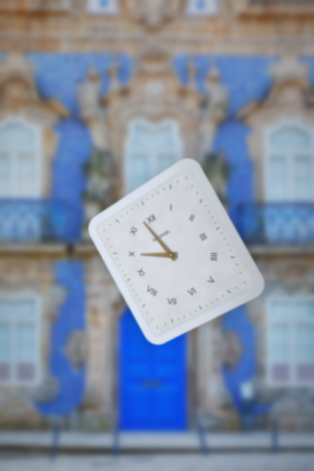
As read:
9.58
